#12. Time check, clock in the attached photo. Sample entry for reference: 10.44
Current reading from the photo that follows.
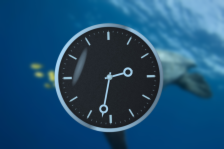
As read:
2.32
